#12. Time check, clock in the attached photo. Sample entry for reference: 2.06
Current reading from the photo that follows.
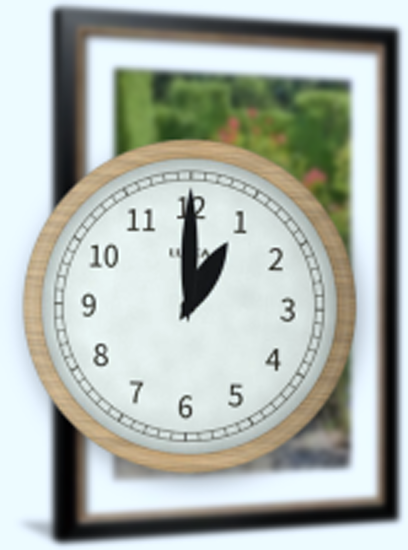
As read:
1.00
